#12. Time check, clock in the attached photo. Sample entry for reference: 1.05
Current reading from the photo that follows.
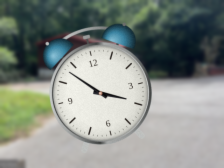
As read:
3.53
